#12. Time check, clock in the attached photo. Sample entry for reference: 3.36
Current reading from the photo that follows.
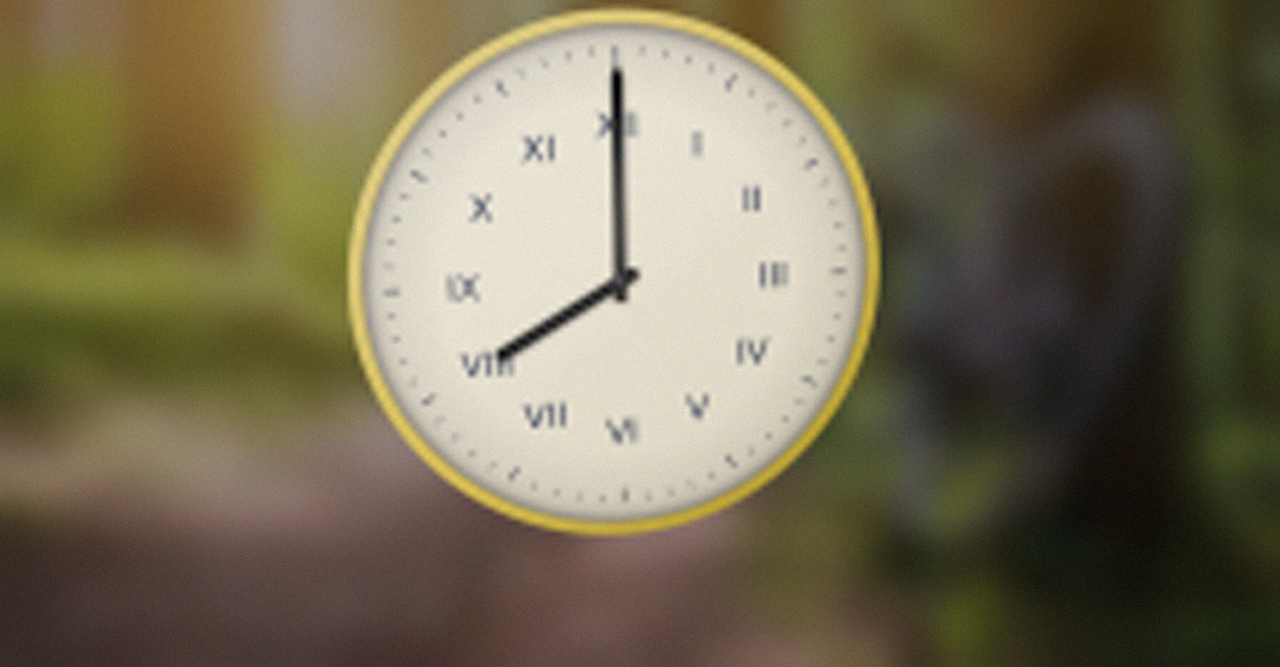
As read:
8.00
